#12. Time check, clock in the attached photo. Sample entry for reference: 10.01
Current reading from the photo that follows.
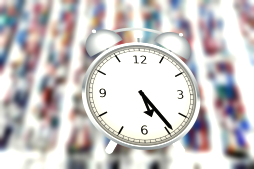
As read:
5.24
